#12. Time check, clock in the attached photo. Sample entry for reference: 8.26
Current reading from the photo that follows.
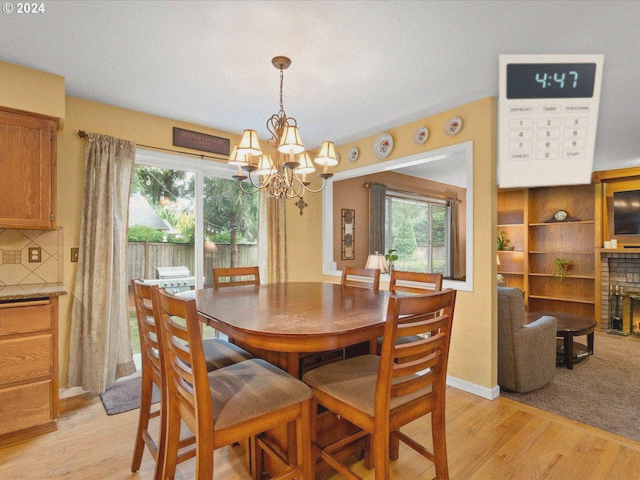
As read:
4.47
